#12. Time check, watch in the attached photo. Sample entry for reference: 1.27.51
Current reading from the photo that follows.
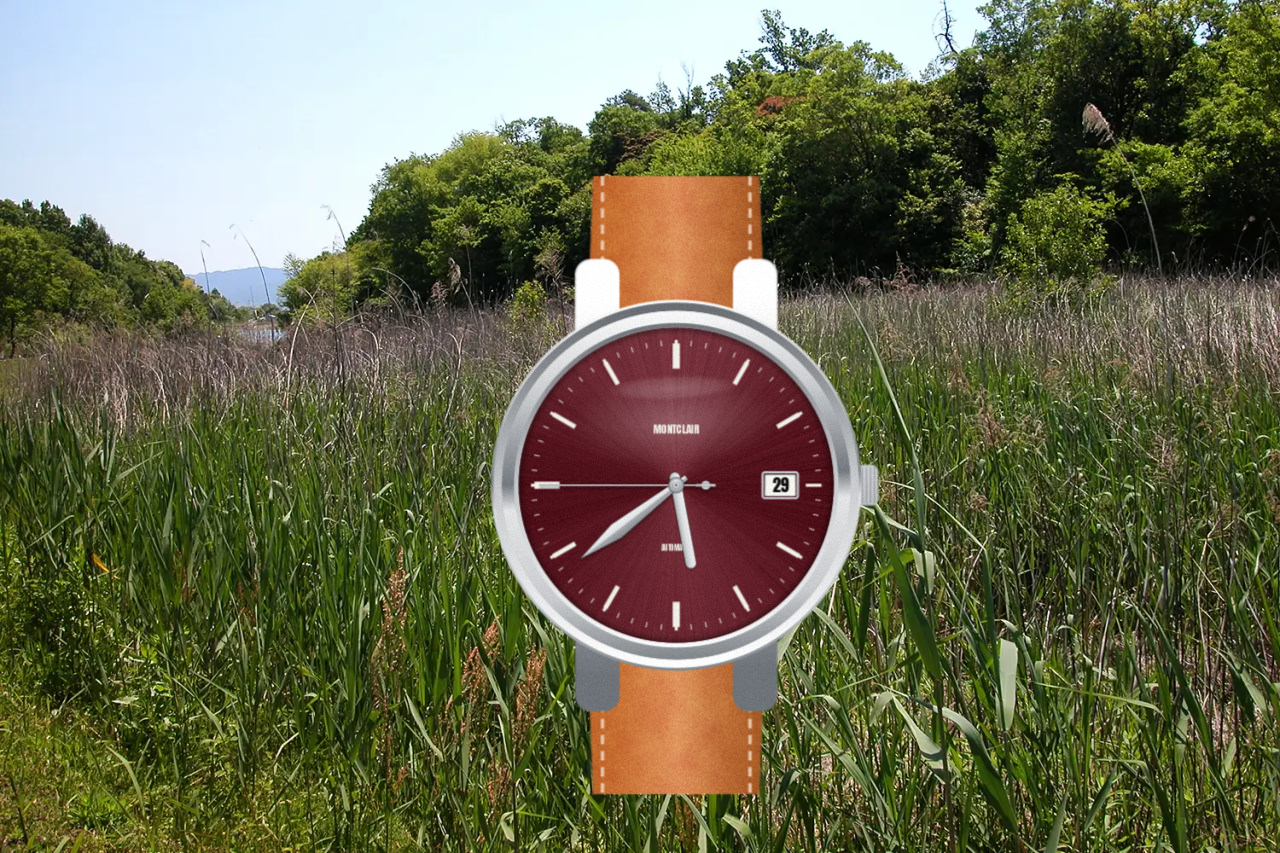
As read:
5.38.45
